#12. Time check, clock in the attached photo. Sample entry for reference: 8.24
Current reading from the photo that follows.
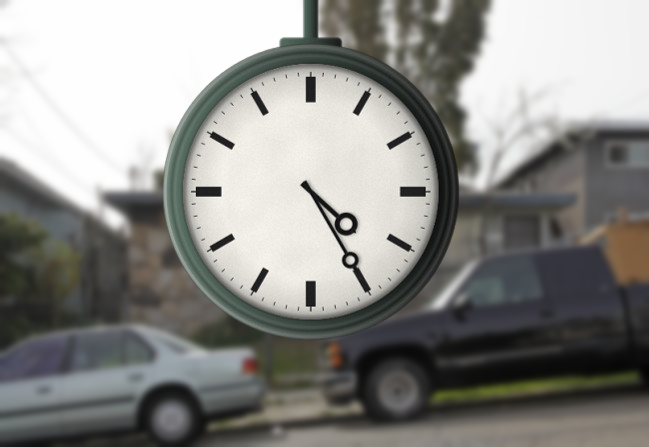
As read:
4.25
